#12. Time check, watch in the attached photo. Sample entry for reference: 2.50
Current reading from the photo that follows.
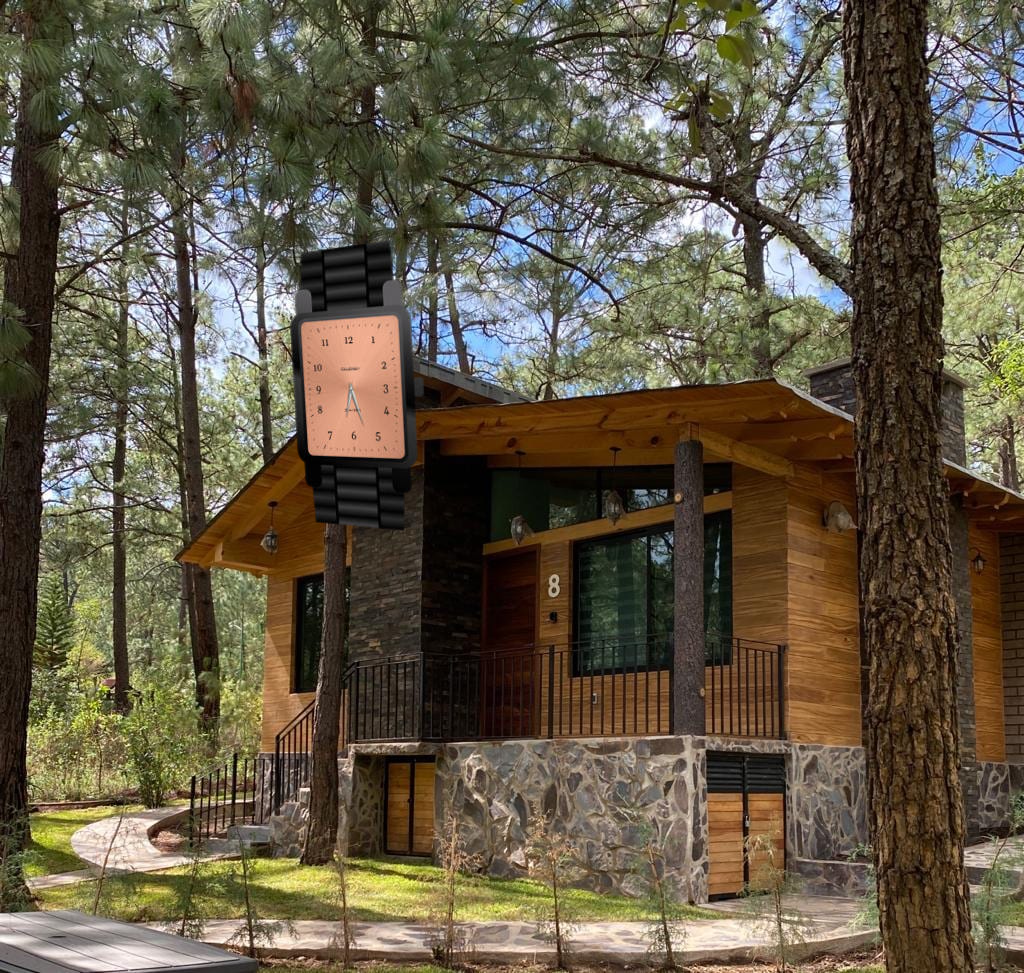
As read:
6.27
